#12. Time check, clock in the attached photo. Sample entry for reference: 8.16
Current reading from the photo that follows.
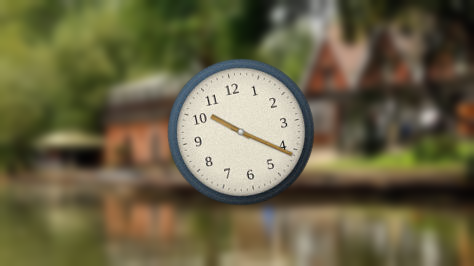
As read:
10.21
